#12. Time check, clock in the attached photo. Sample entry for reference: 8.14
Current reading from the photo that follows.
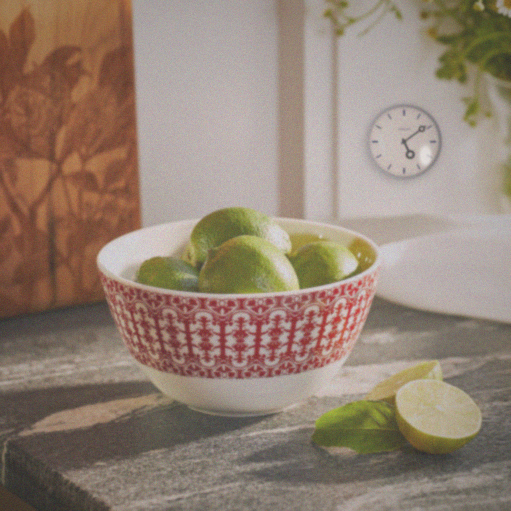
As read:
5.09
